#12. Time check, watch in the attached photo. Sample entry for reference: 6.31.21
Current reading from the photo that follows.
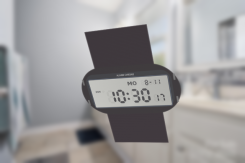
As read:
10.30.17
